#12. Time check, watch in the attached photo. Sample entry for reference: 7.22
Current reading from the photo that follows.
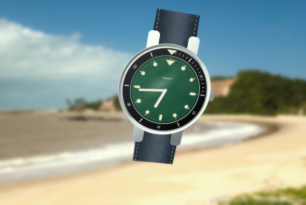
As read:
6.44
